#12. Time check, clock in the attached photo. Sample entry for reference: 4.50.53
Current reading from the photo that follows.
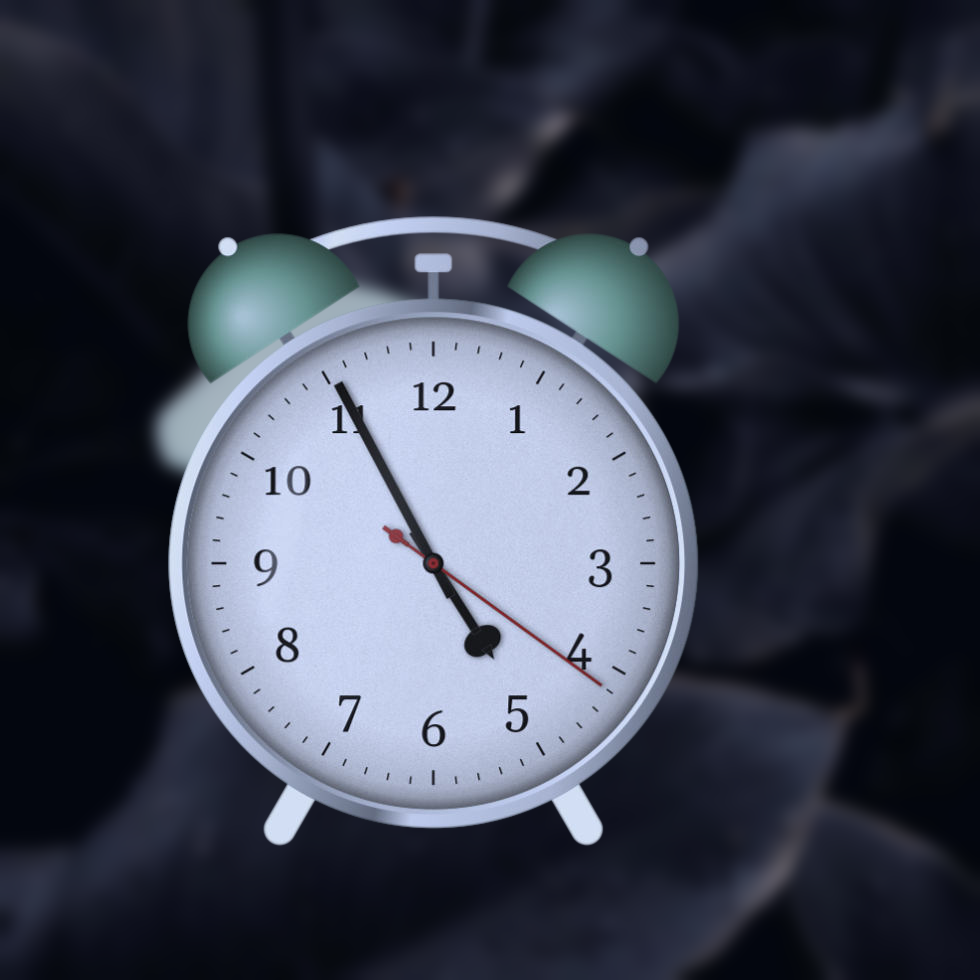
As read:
4.55.21
